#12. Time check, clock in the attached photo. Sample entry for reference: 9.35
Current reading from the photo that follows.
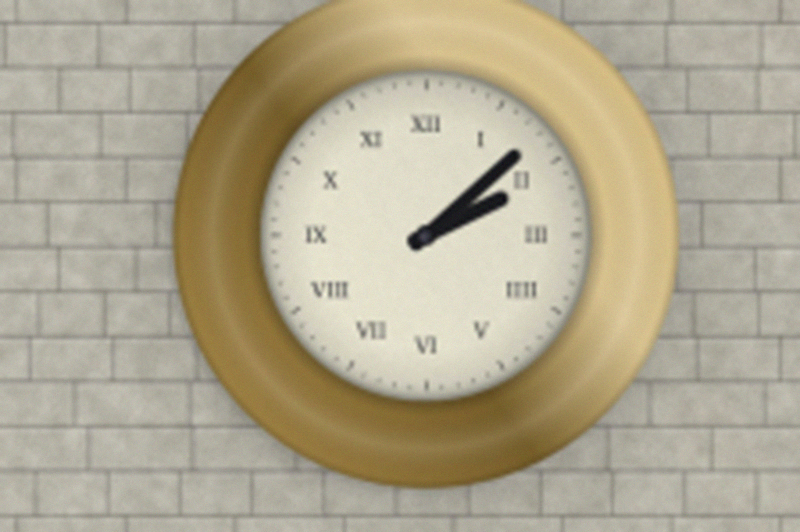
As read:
2.08
